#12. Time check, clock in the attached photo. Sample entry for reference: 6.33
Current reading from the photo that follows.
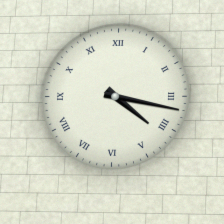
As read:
4.17
